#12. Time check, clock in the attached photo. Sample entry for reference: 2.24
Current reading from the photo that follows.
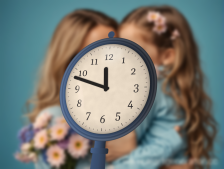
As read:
11.48
